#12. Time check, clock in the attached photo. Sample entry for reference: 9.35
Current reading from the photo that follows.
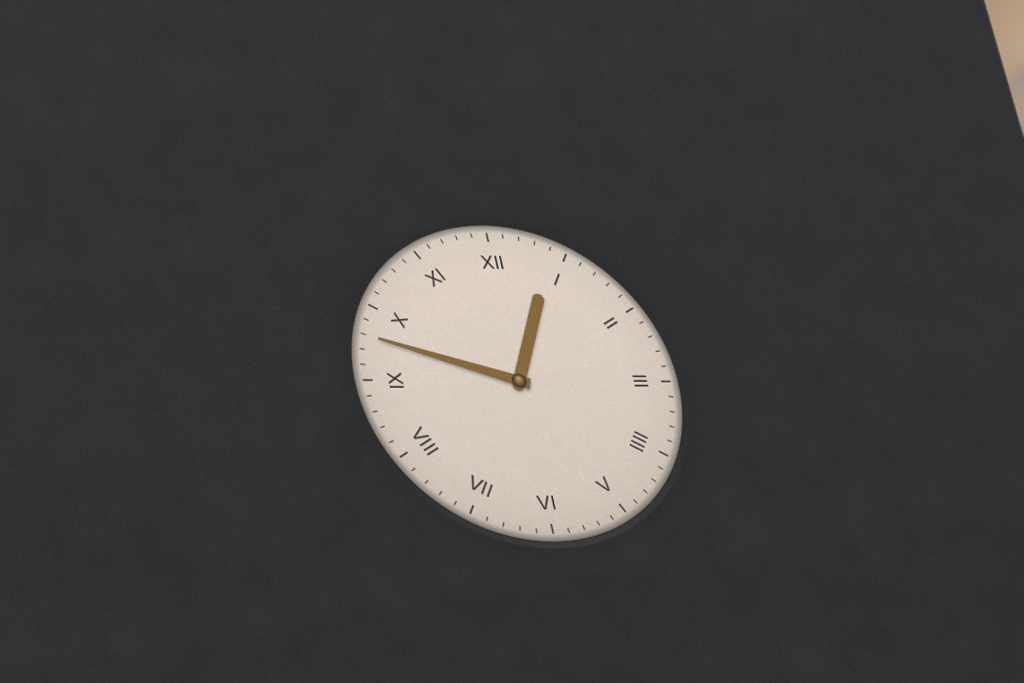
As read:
12.48
